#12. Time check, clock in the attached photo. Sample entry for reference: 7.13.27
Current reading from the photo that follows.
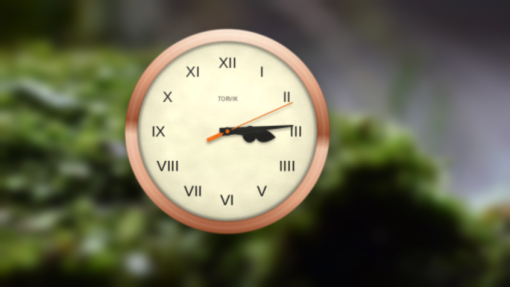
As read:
3.14.11
